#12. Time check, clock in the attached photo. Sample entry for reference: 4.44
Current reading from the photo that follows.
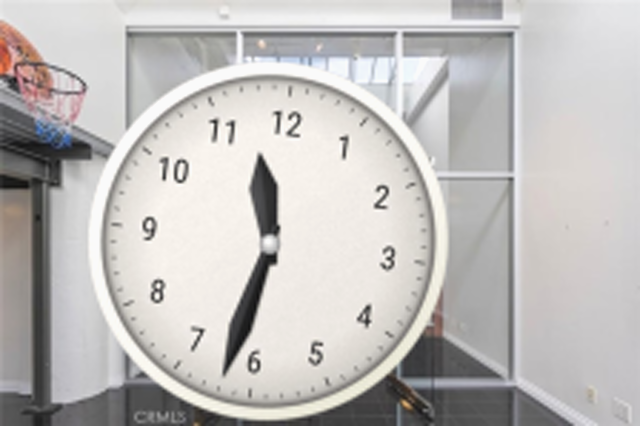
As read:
11.32
